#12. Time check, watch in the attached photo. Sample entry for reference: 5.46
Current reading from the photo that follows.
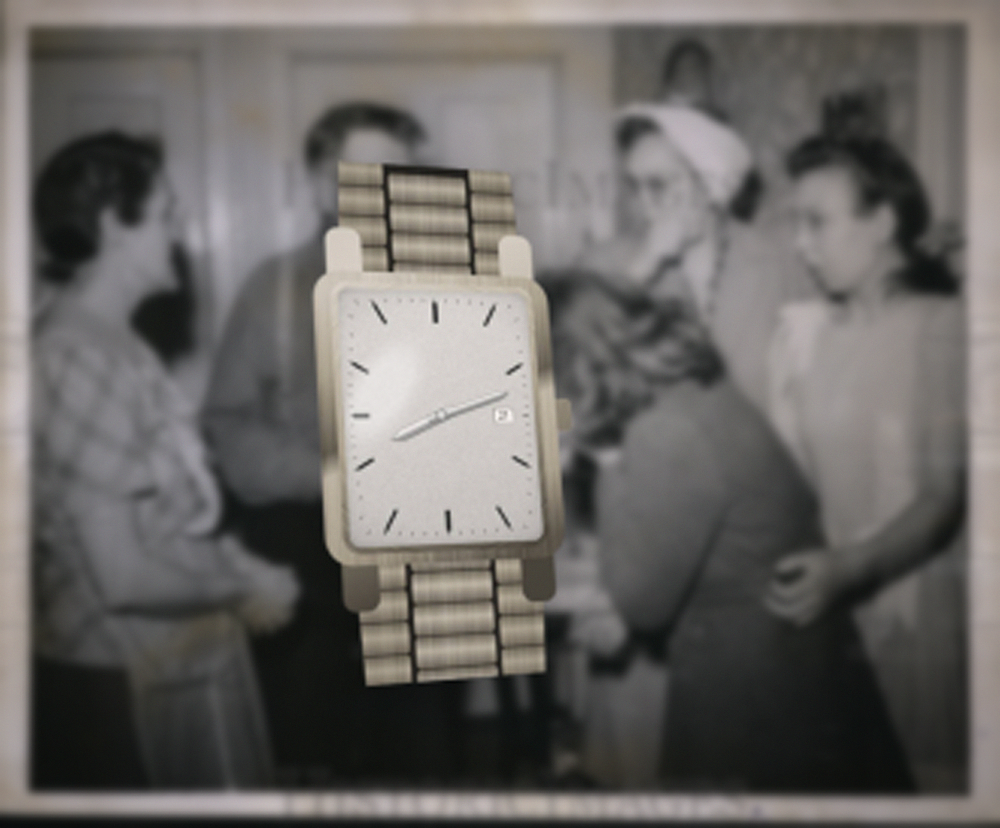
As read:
8.12
